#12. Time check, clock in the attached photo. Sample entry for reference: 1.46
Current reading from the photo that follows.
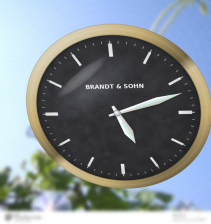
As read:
5.12
